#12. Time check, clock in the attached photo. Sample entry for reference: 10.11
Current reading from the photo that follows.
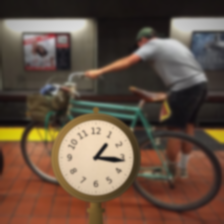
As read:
1.16
